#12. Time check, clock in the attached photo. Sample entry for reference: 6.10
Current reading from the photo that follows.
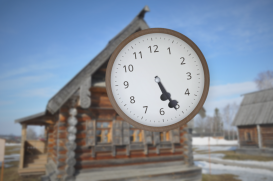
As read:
5.26
